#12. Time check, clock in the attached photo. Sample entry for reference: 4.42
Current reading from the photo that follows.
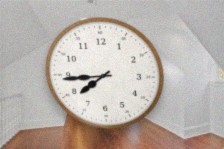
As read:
7.44
